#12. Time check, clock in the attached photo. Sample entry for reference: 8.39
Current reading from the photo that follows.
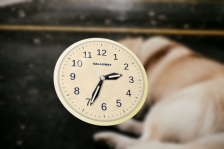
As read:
2.34
